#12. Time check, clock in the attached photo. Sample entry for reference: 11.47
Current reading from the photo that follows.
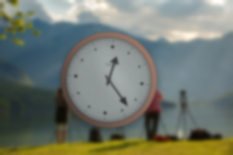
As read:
12.23
